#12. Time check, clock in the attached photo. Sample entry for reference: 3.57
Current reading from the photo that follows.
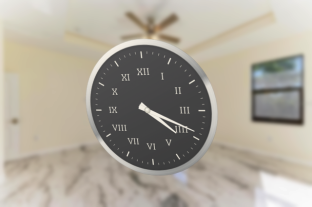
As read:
4.19
